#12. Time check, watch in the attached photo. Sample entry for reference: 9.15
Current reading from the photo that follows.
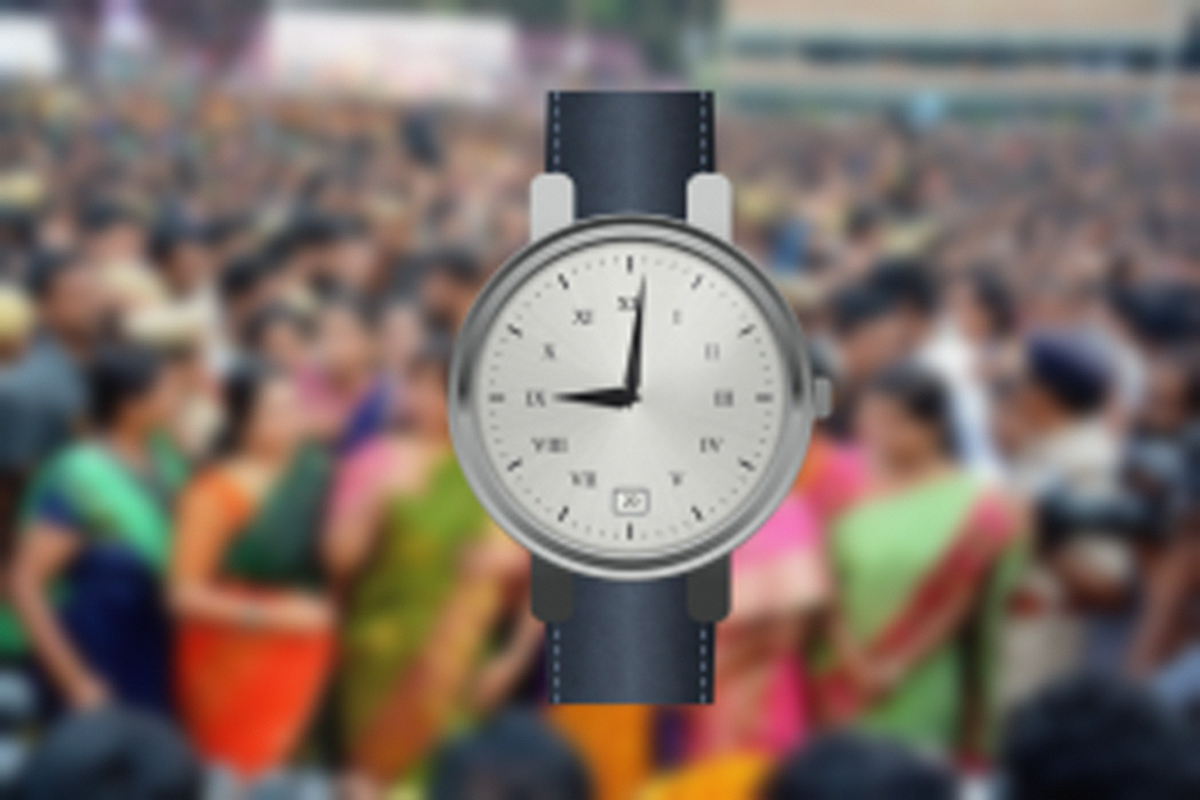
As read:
9.01
